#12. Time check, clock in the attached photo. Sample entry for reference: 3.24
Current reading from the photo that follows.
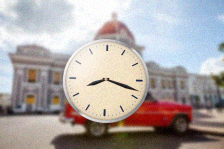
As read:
8.18
